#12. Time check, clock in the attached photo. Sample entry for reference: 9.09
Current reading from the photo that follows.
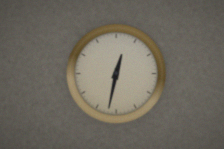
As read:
12.32
